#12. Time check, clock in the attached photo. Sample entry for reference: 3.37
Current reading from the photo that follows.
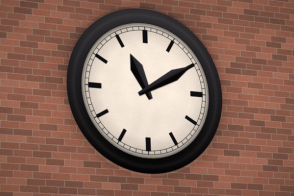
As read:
11.10
